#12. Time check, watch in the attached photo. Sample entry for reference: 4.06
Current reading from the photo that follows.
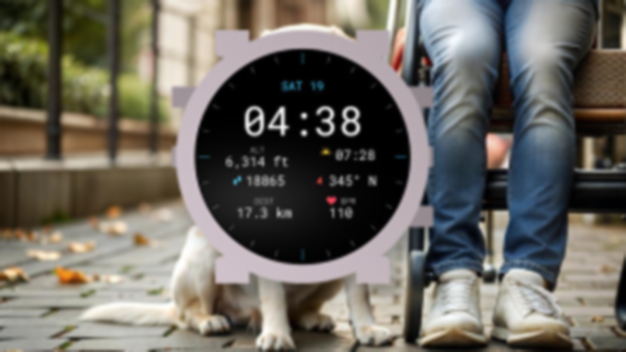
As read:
4.38
